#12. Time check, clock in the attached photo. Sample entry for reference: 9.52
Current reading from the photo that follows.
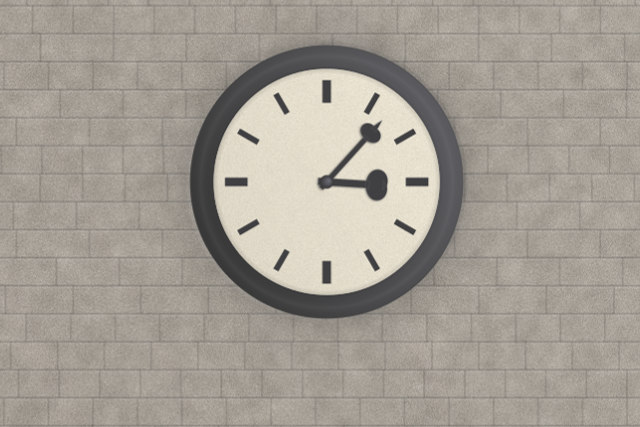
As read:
3.07
